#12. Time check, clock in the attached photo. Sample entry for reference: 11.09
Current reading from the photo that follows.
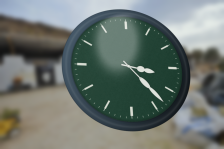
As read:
3.23
